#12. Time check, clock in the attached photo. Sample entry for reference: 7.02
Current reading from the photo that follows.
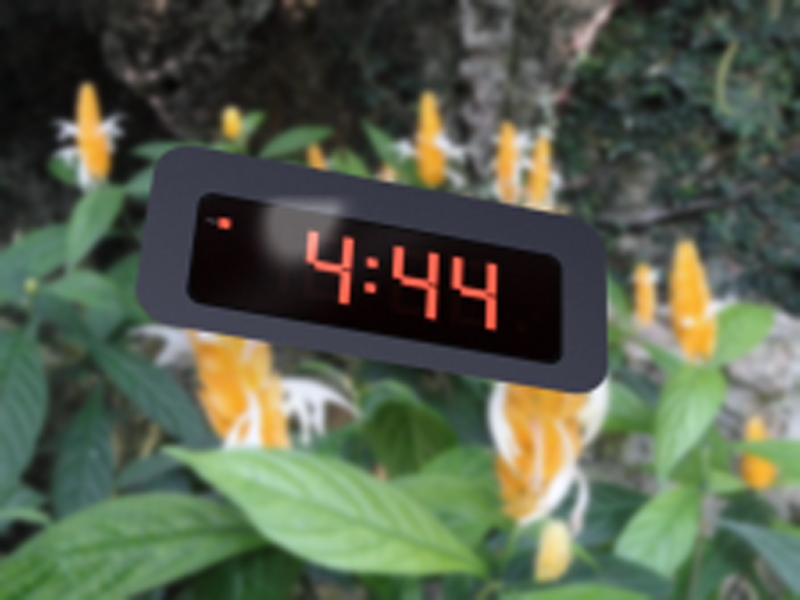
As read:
4.44
